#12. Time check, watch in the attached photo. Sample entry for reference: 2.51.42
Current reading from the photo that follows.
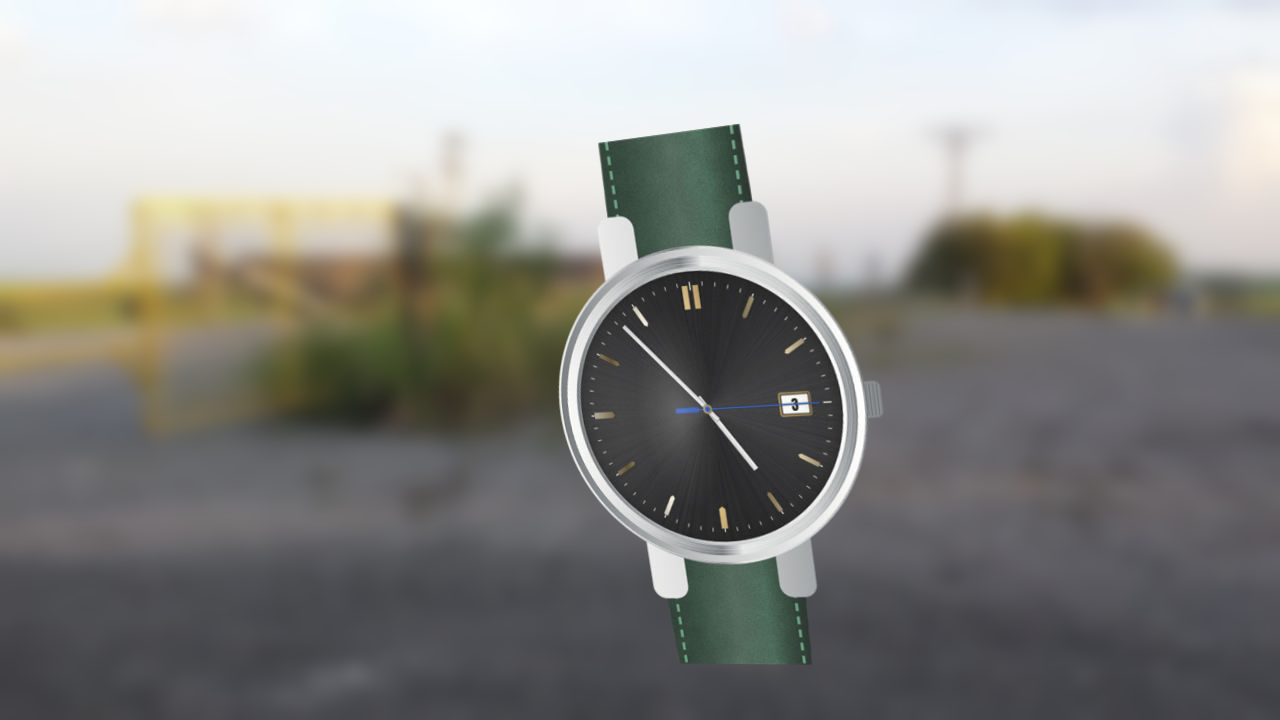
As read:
4.53.15
